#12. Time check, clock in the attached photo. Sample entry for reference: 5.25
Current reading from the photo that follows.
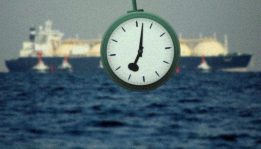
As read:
7.02
